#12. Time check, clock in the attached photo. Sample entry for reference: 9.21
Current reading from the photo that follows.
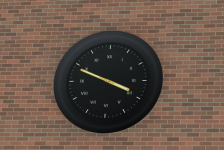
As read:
3.49
